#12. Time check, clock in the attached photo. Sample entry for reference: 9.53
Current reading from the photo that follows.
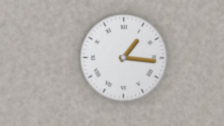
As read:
1.16
